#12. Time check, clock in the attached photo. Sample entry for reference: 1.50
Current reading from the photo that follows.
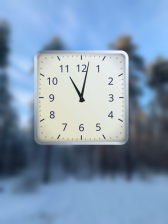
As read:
11.02
